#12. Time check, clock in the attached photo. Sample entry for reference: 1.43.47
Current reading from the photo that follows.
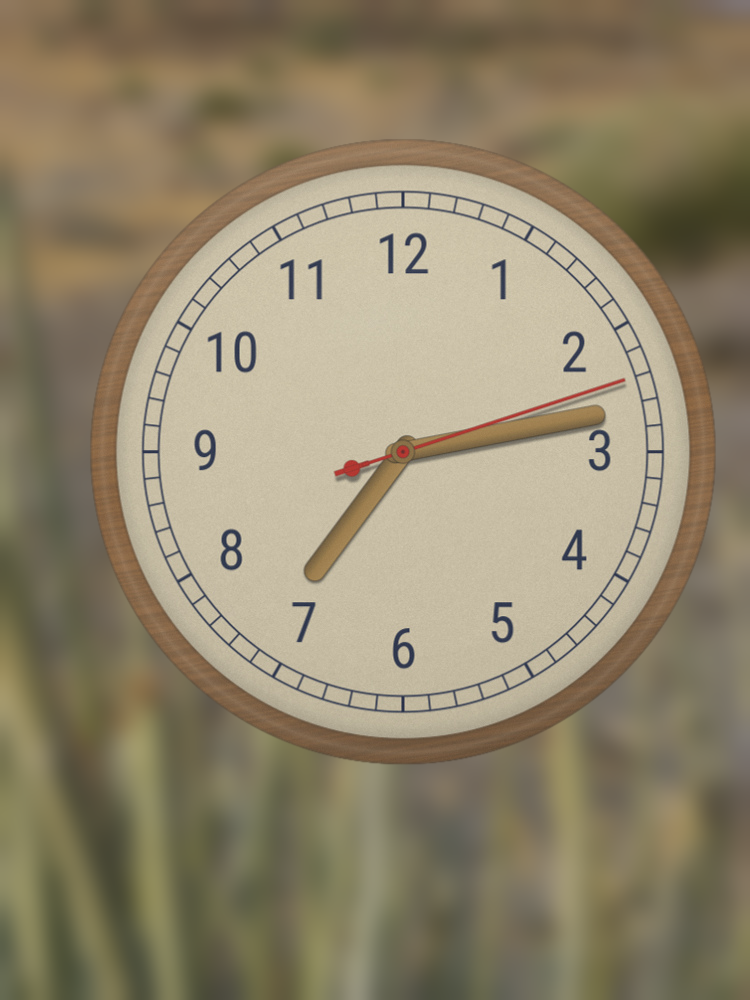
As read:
7.13.12
